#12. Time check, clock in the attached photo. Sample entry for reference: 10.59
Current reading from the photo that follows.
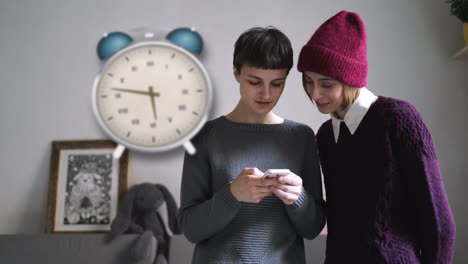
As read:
5.47
